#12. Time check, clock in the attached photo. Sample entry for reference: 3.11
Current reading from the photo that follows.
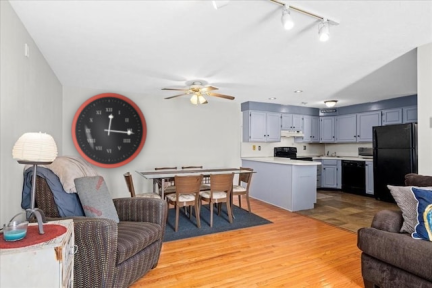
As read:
12.16
